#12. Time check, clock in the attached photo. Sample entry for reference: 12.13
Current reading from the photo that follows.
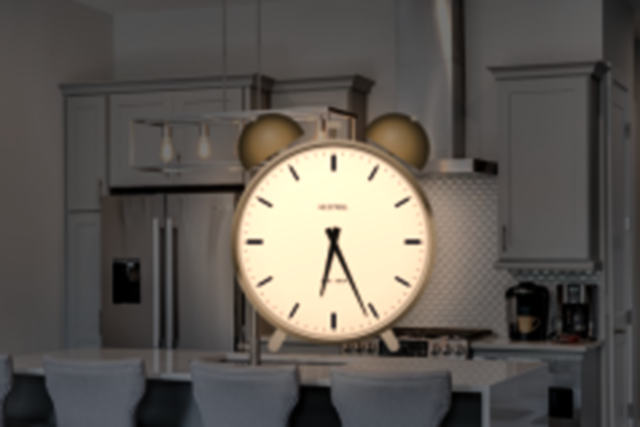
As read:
6.26
